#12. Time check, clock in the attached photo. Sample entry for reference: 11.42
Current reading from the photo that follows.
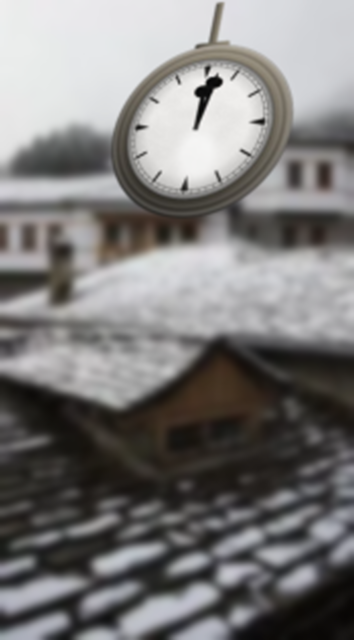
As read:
12.02
